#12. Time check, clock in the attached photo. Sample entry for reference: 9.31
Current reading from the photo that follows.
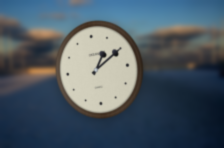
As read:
1.10
